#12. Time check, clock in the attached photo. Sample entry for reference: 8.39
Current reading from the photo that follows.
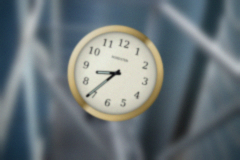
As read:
8.36
